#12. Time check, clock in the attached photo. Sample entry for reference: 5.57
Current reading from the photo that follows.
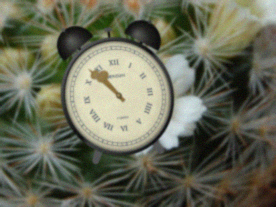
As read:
10.53
